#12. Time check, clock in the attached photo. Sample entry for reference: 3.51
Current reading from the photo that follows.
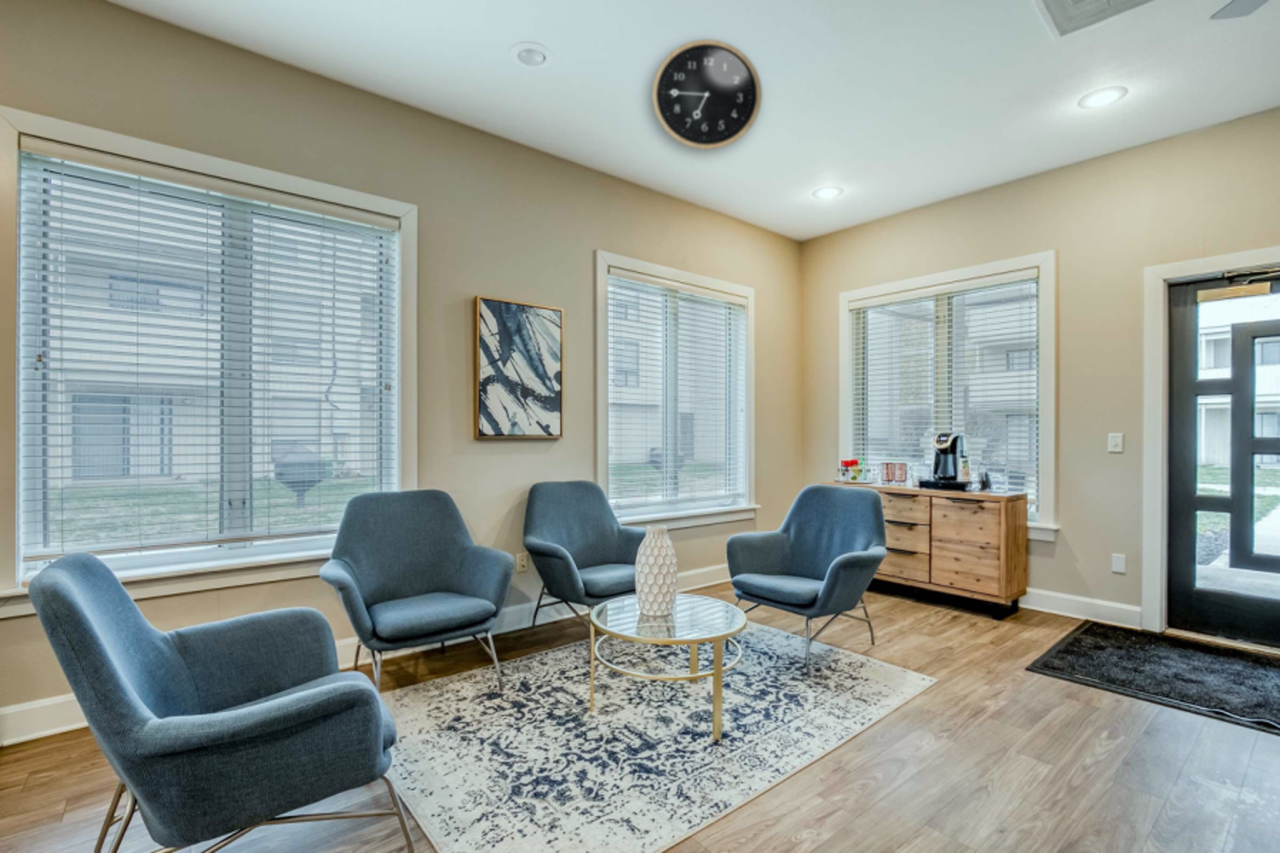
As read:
6.45
